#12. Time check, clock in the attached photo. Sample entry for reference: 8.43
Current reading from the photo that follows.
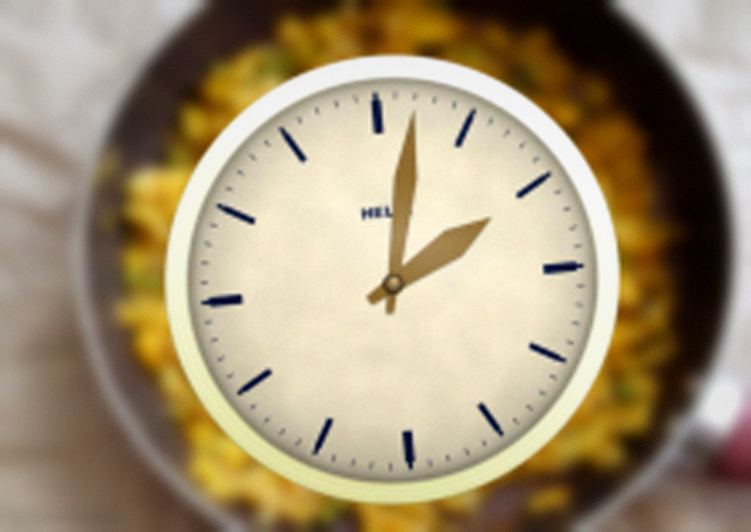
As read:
2.02
